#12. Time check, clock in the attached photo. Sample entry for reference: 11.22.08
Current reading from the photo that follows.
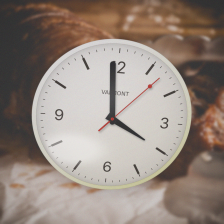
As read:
3.59.07
